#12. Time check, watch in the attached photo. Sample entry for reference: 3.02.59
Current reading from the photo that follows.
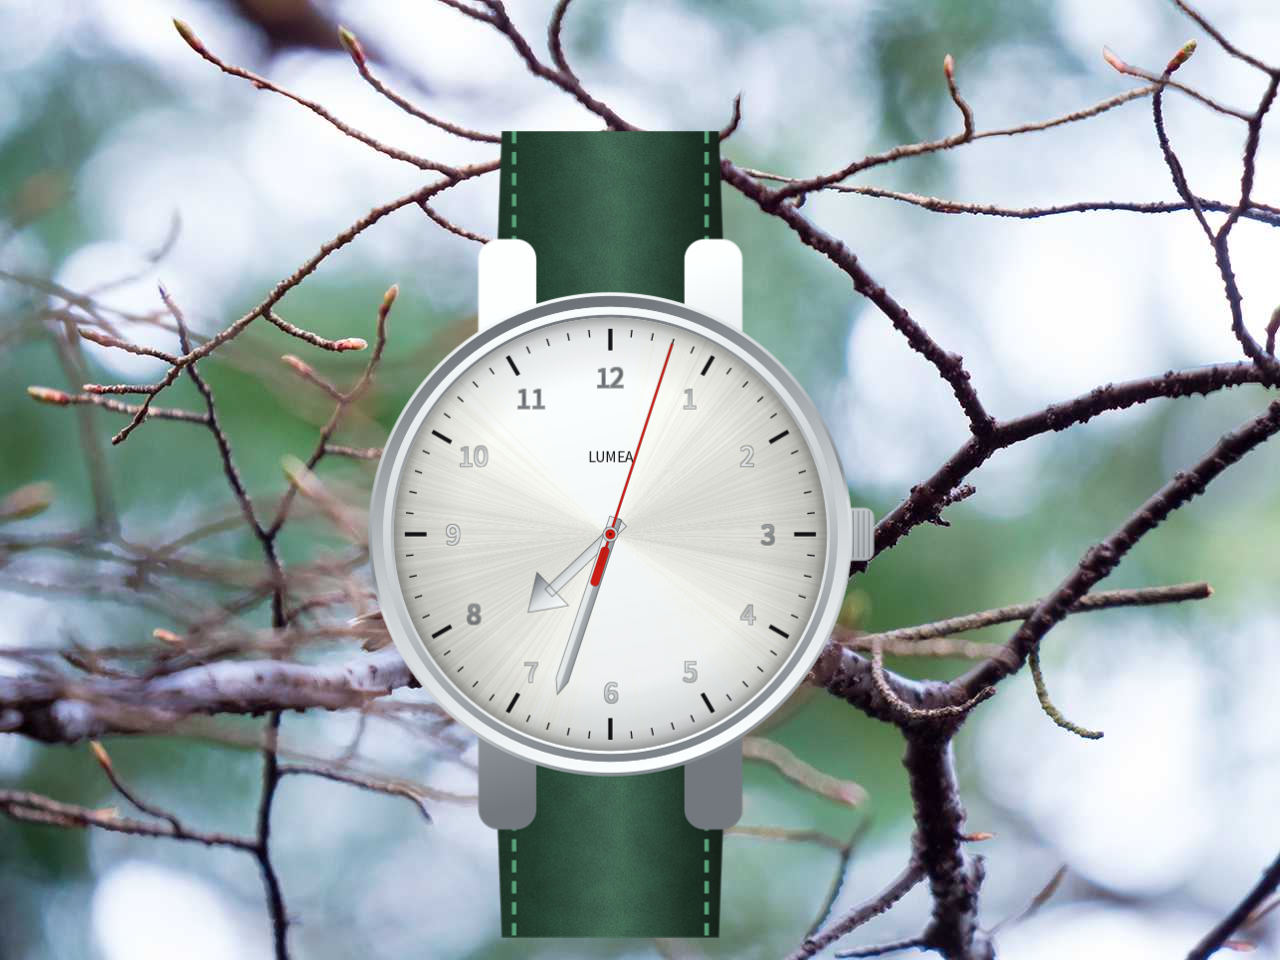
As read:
7.33.03
